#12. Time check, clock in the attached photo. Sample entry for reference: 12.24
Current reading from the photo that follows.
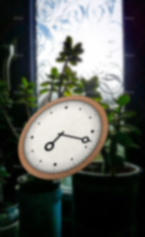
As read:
7.18
